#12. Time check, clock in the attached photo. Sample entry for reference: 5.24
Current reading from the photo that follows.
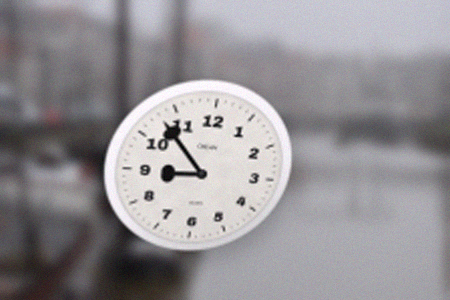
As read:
8.53
